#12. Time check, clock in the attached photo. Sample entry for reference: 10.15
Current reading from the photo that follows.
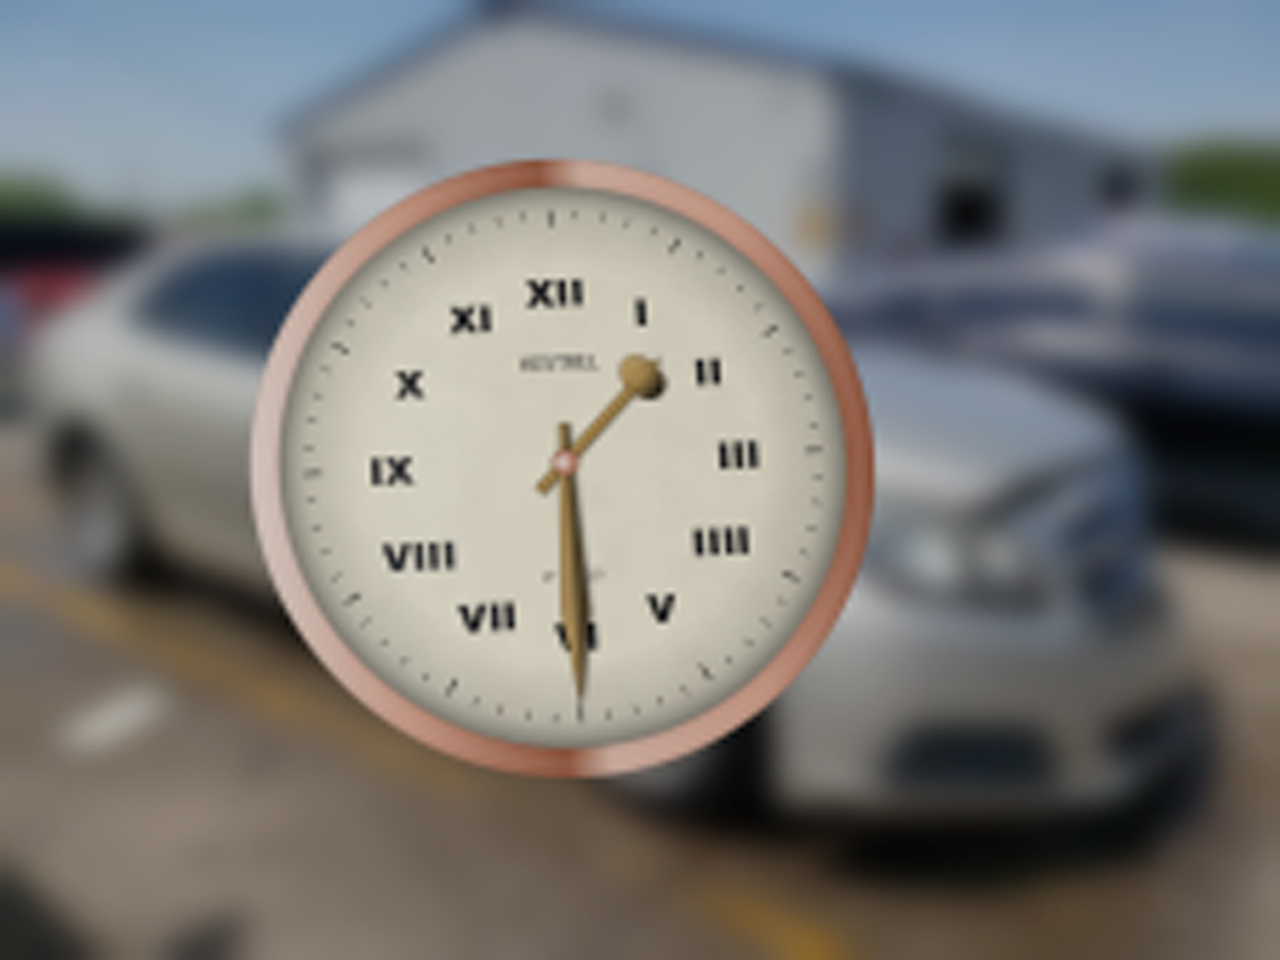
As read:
1.30
